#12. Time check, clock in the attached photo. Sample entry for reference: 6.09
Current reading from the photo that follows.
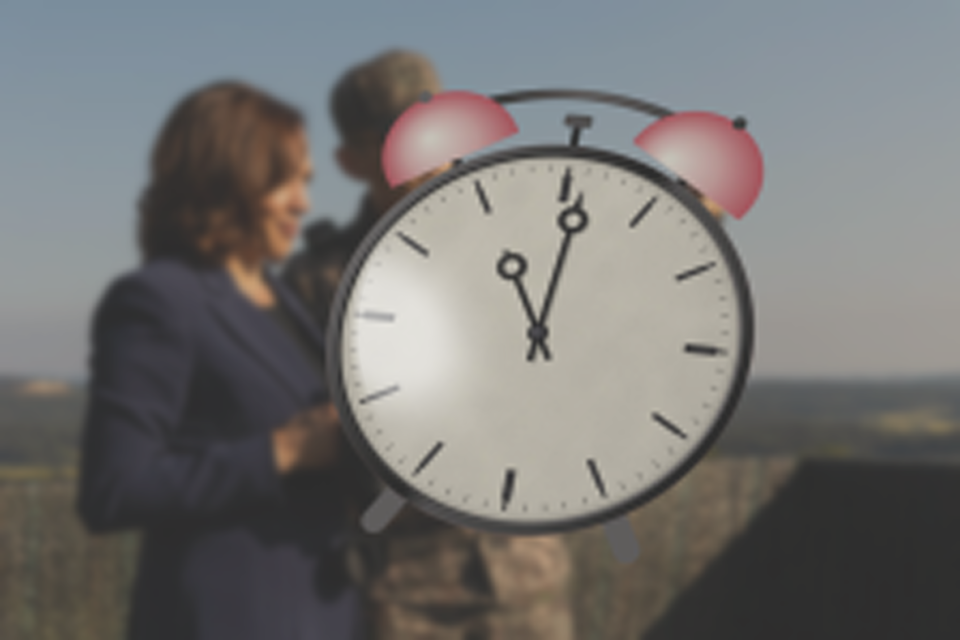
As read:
11.01
